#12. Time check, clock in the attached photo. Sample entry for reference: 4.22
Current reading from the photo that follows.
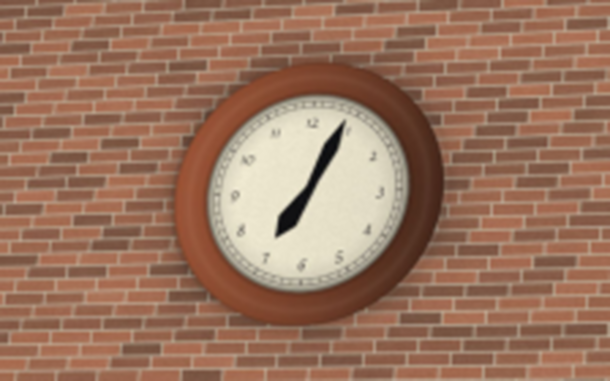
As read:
7.04
